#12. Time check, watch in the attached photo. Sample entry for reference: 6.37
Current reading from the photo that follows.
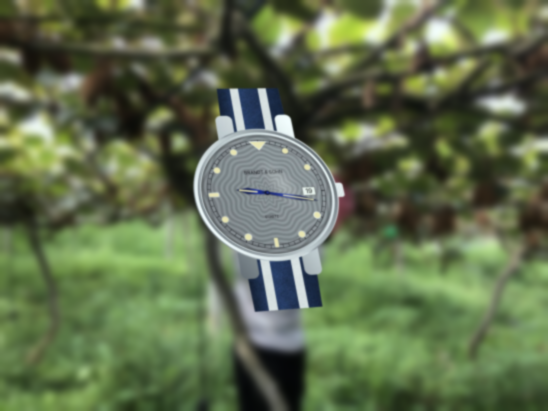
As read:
9.17
